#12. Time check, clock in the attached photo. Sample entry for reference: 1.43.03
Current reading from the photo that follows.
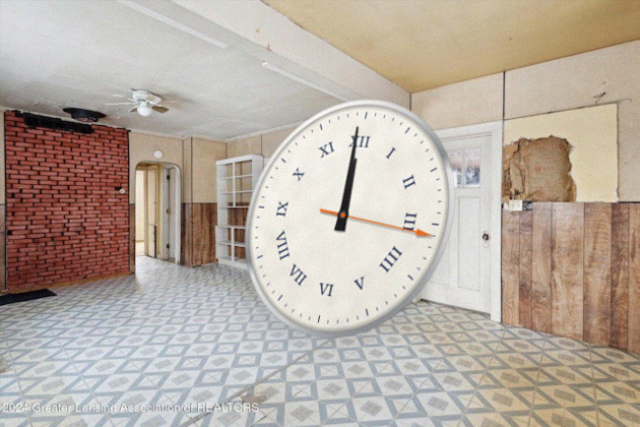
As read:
11.59.16
